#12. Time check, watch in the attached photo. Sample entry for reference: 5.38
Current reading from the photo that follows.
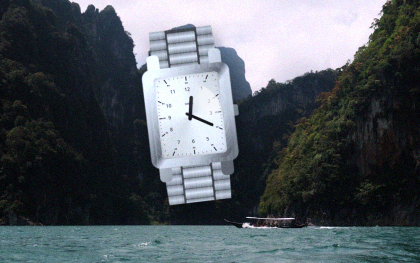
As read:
12.20
